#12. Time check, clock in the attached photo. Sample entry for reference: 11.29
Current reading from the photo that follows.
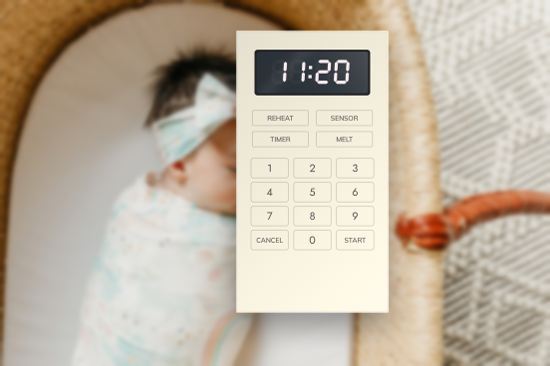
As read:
11.20
